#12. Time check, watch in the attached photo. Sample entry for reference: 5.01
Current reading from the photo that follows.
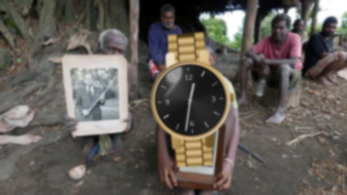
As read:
12.32
